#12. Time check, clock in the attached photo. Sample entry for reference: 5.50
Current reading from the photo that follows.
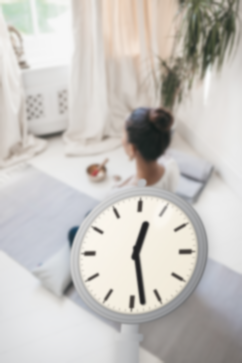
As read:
12.28
